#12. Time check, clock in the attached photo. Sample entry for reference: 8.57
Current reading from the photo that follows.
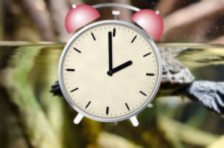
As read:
1.59
